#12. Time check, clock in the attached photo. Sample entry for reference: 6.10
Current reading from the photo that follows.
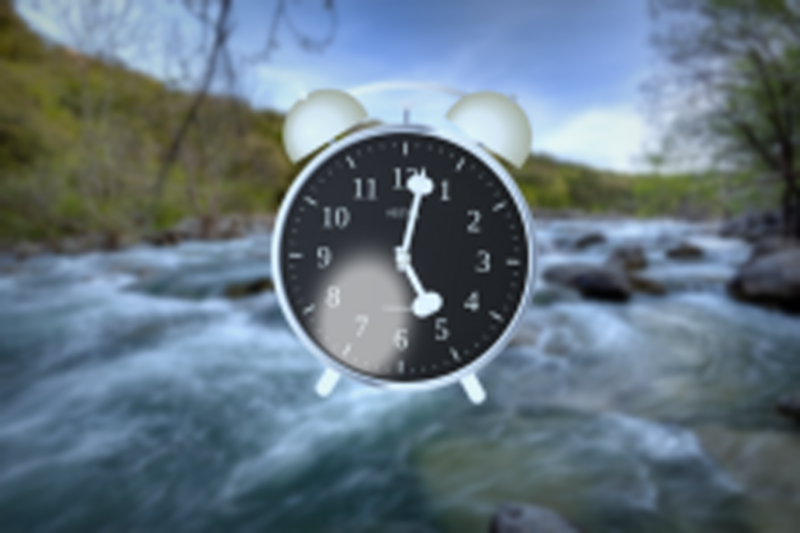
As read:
5.02
